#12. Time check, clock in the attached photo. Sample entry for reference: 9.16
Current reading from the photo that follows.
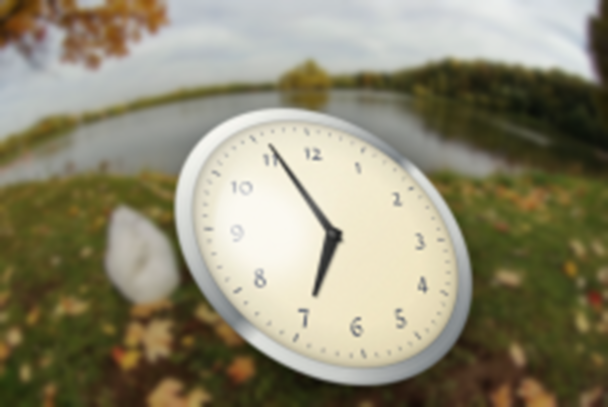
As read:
6.56
